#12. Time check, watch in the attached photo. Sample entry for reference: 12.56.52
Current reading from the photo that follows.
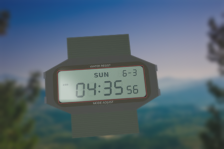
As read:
4.35.56
